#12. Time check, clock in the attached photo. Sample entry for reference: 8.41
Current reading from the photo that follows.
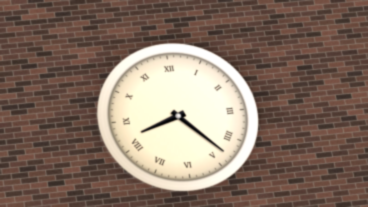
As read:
8.23
